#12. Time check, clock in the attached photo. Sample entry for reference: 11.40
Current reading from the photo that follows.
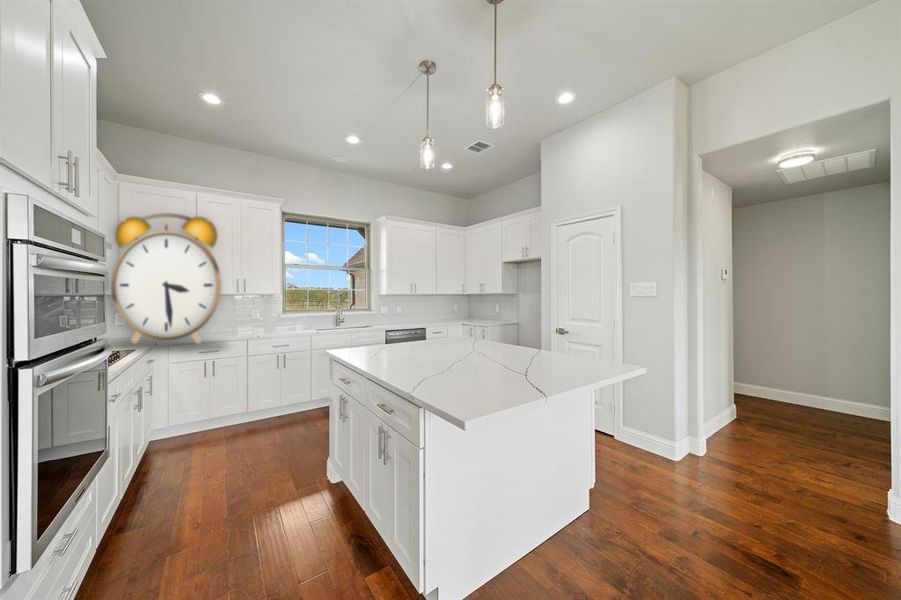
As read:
3.29
